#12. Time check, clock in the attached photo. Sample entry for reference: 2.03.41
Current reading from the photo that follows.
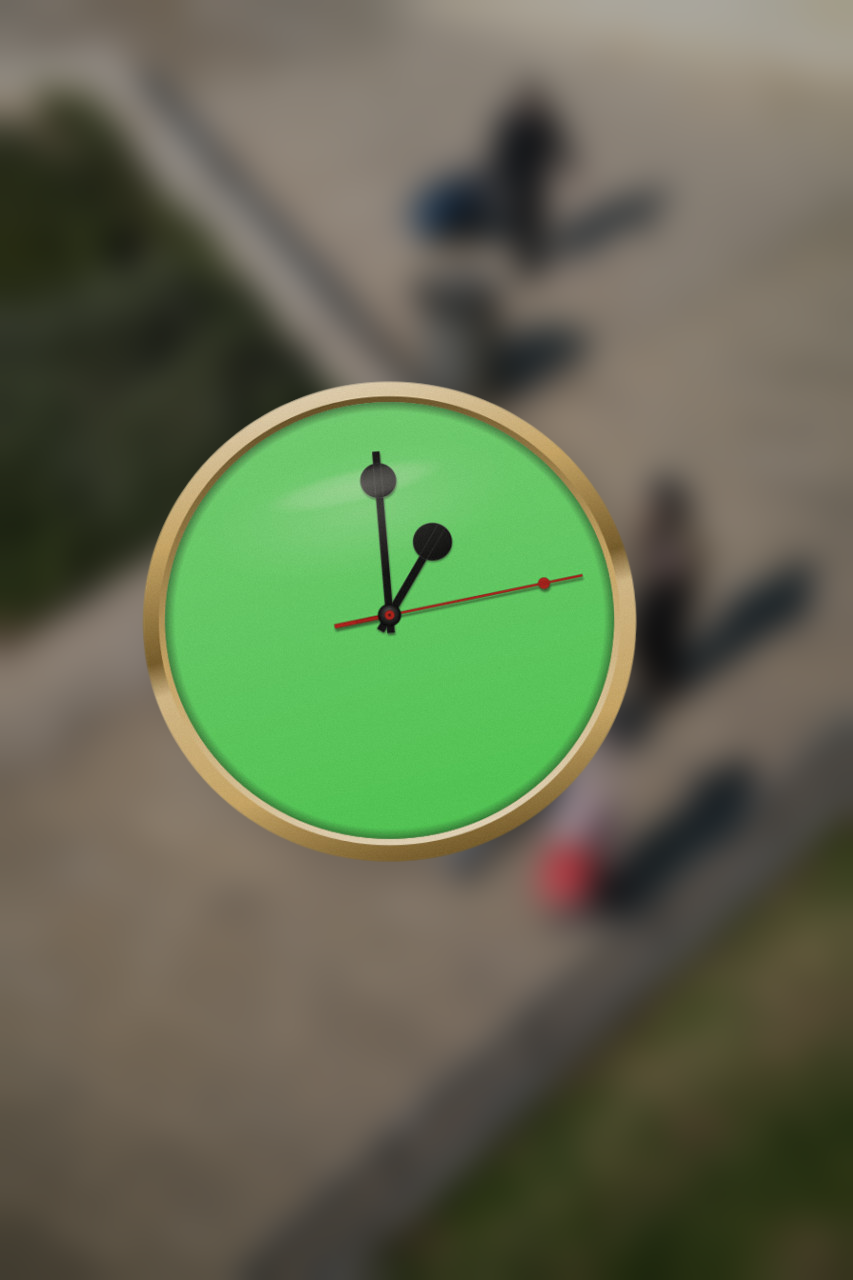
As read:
12.59.13
